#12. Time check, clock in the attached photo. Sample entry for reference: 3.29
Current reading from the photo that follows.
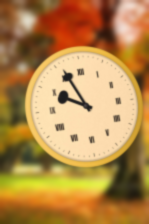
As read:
9.56
